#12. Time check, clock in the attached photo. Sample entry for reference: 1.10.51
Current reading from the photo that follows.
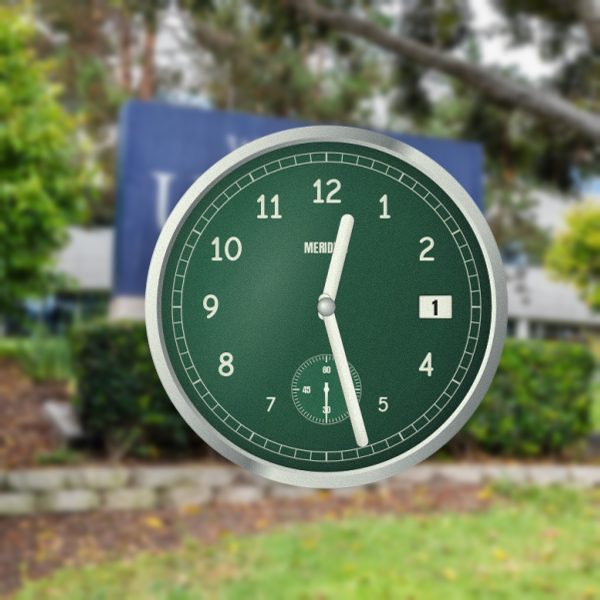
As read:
12.27.30
